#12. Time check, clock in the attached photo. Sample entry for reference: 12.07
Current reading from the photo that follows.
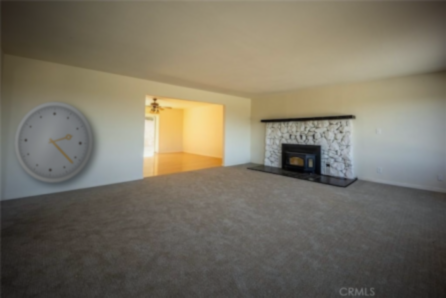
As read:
2.22
